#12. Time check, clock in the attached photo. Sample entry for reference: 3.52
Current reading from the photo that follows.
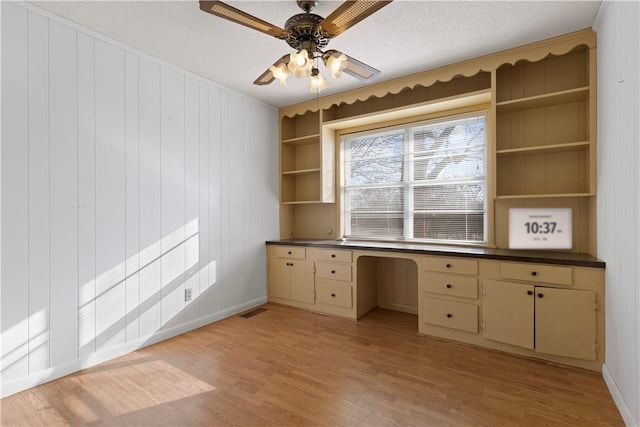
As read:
10.37
